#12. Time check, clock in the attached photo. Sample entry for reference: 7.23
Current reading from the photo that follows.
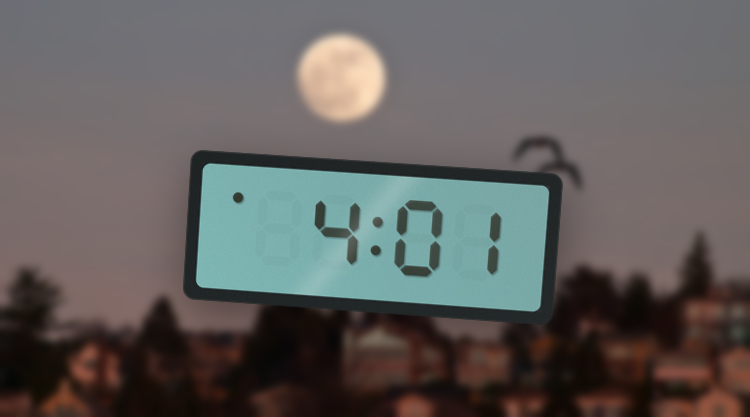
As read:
4.01
